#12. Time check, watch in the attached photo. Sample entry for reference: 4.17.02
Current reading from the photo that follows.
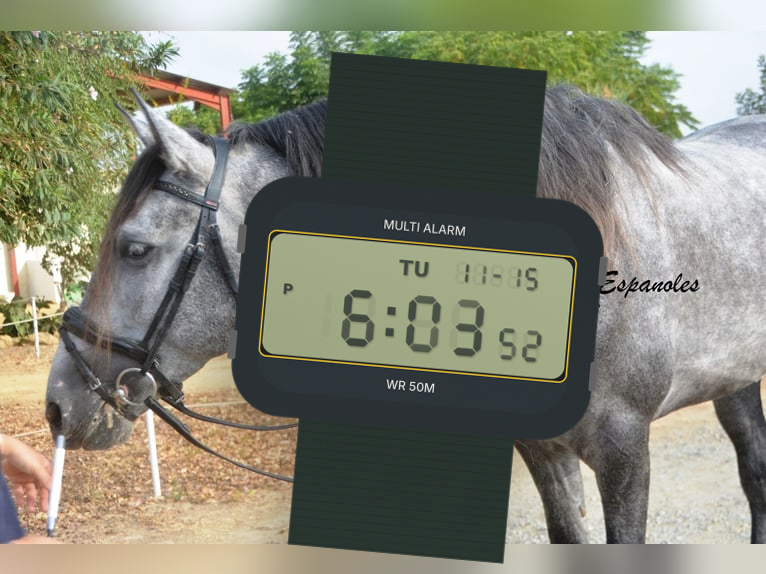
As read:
6.03.52
